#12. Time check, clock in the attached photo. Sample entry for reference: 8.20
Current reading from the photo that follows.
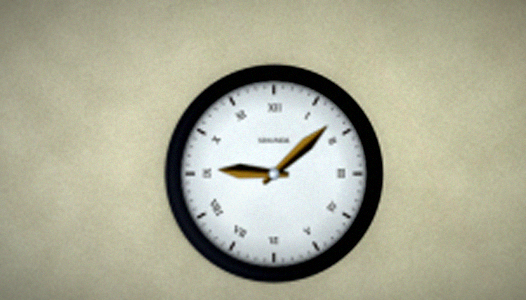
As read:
9.08
